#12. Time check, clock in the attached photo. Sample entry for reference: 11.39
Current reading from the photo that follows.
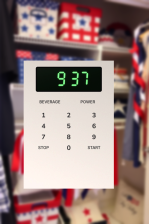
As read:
9.37
